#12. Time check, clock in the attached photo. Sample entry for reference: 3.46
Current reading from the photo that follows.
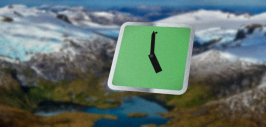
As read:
4.59
